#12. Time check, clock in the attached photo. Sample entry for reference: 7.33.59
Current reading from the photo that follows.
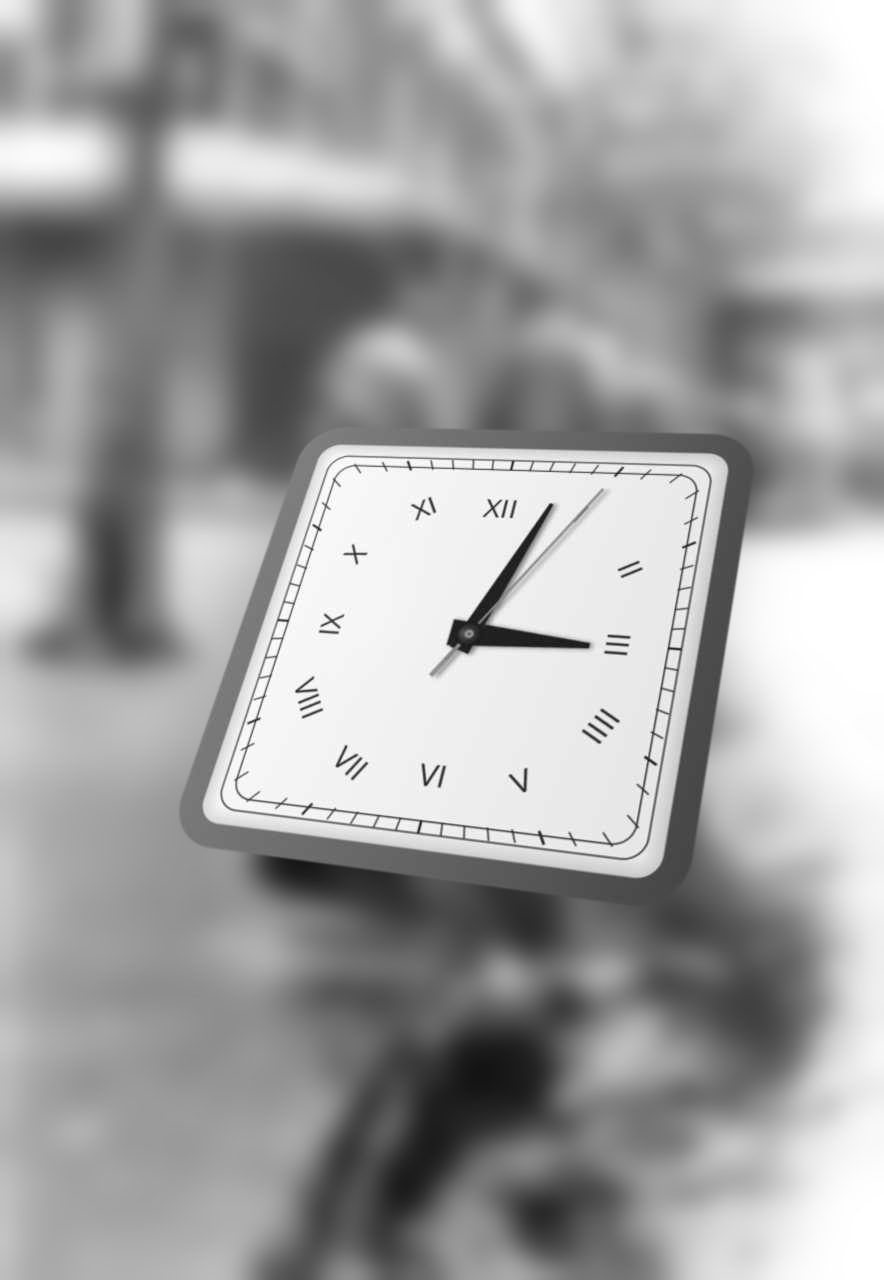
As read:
3.03.05
